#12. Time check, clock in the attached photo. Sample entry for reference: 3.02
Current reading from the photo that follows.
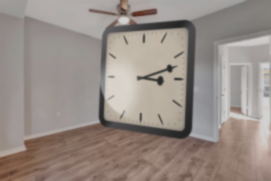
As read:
3.12
